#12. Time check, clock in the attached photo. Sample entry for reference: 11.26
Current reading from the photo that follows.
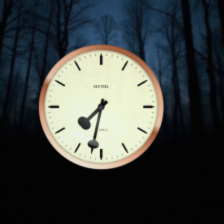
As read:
7.32
